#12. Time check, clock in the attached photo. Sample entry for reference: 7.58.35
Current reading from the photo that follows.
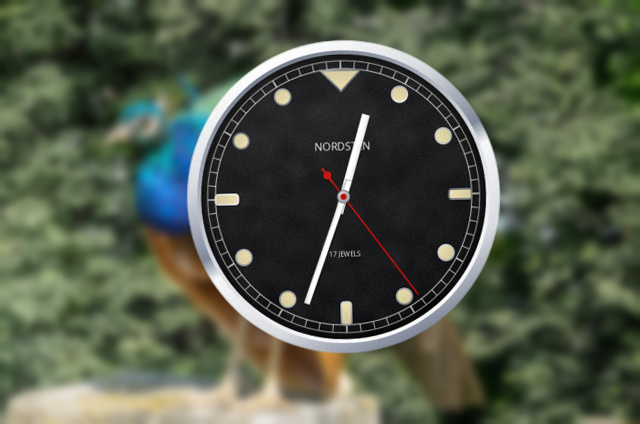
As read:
12.33.24
